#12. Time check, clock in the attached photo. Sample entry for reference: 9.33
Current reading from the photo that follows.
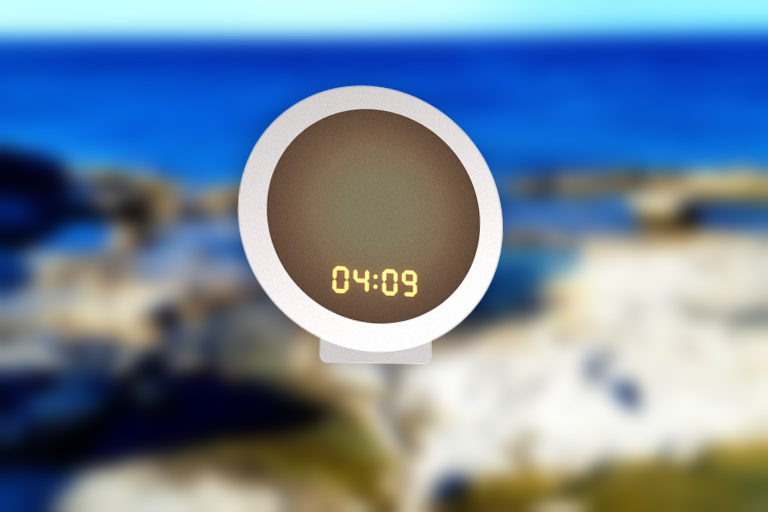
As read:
4.09
